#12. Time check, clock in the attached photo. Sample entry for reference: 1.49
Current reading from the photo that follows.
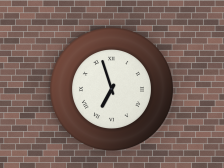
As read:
6.57
